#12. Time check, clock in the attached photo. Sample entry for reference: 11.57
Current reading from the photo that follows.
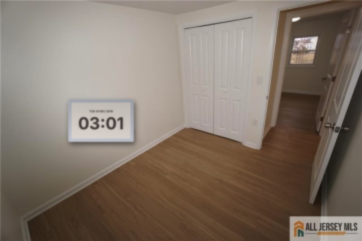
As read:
3.01
